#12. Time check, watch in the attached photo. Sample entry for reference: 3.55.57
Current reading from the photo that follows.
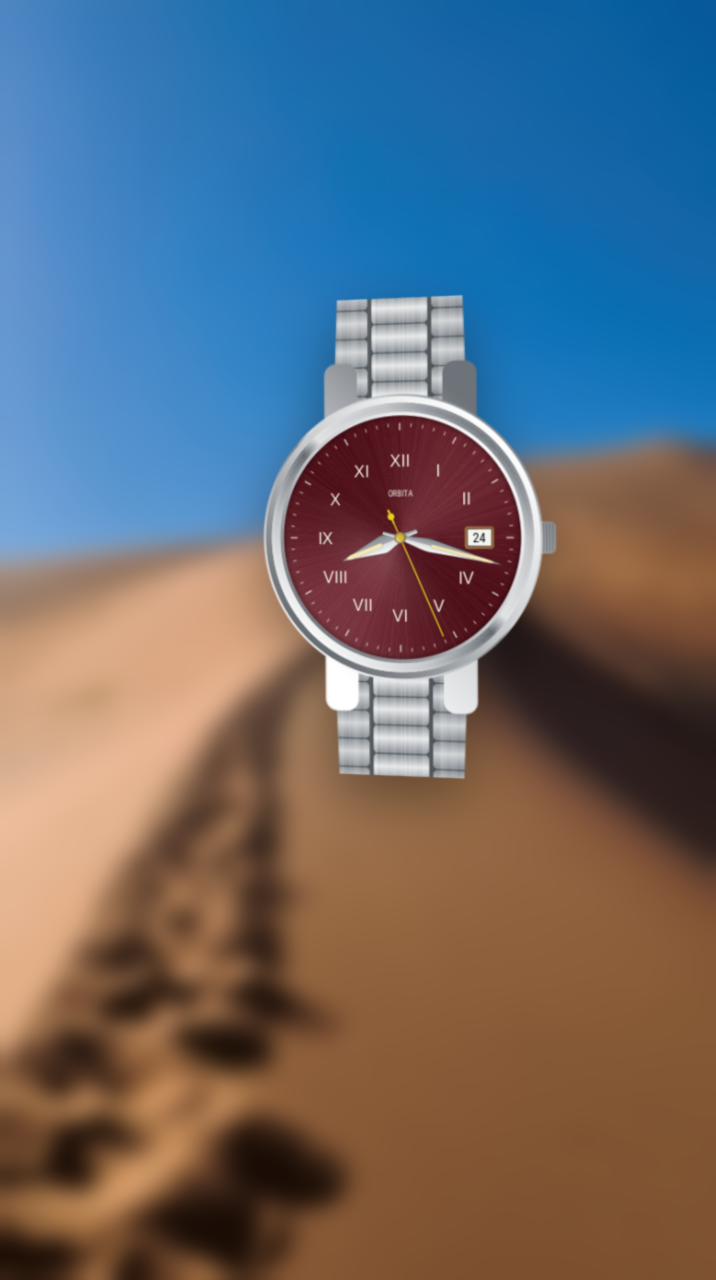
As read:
8.17.26
